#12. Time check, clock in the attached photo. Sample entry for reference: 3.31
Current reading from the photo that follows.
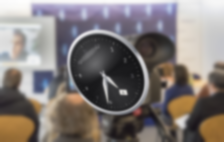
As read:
4.31
